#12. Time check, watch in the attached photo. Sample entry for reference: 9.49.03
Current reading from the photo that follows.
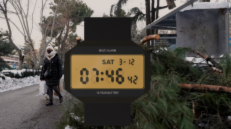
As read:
7.46.42
